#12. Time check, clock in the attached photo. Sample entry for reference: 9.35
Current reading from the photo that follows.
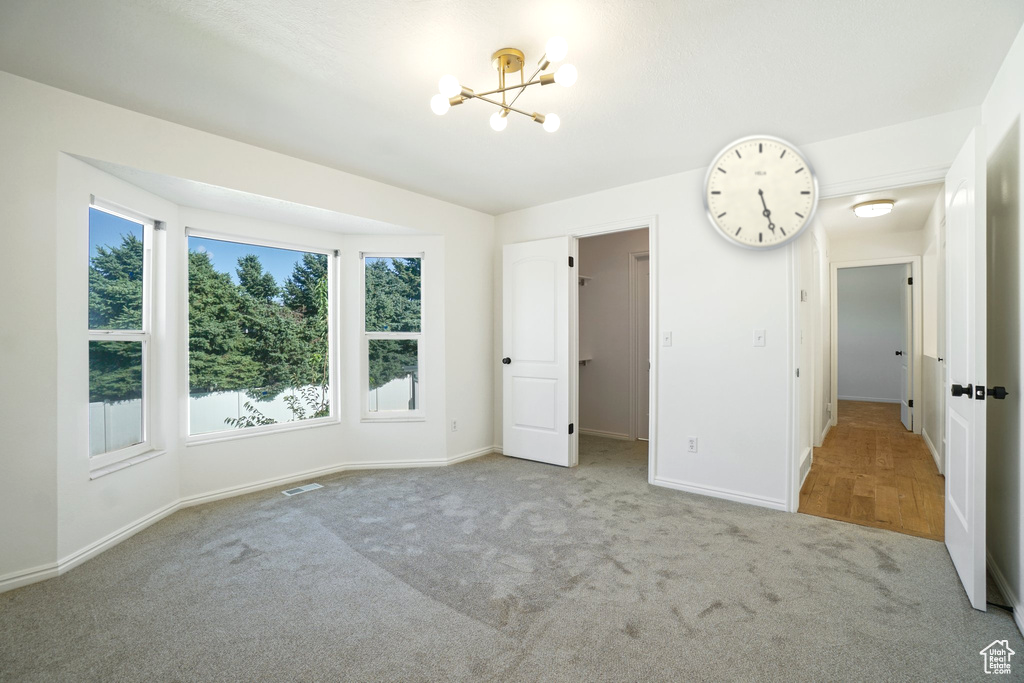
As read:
5.27
